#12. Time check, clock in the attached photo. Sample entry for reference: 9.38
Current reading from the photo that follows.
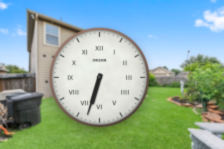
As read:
6.33
